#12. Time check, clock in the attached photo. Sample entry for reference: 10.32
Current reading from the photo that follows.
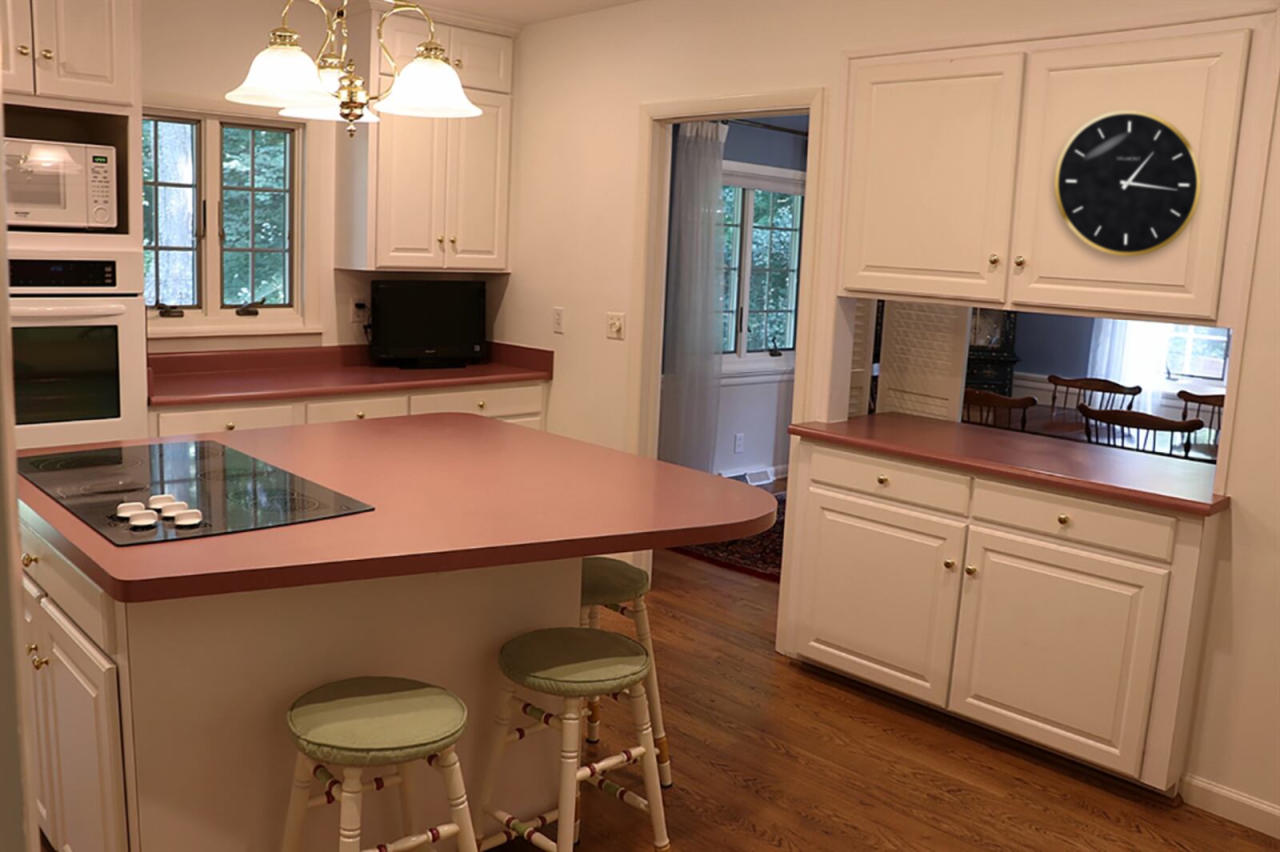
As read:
1.16
